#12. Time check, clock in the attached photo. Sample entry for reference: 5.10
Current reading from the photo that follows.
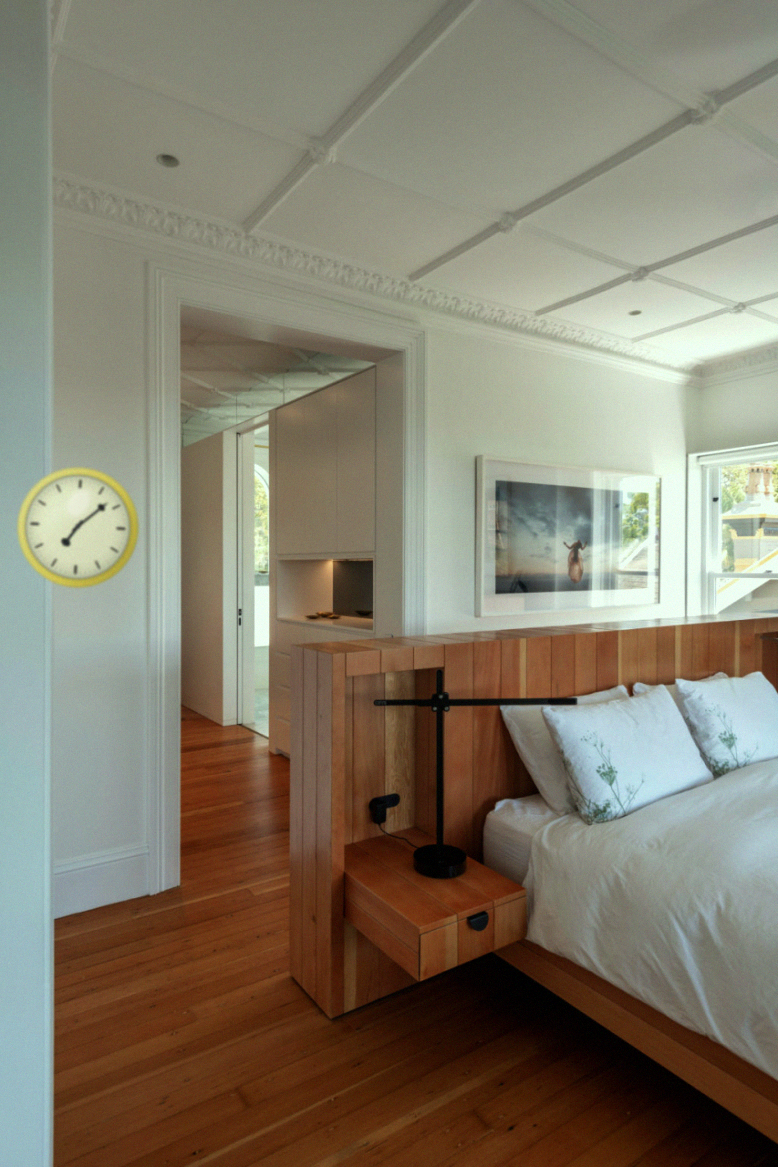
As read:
7.08
